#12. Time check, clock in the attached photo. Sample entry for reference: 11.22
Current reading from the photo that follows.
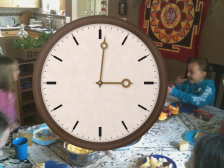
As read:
3.01
